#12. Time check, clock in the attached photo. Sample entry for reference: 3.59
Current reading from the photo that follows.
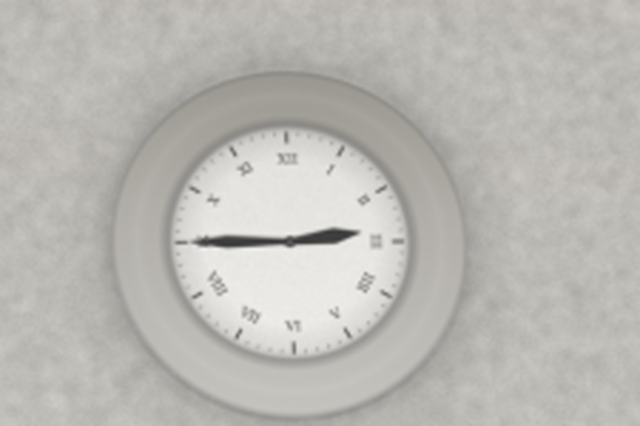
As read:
2.45
